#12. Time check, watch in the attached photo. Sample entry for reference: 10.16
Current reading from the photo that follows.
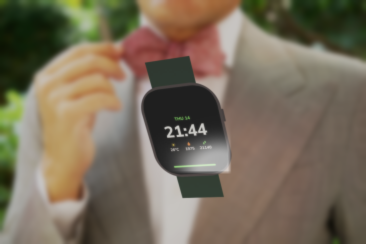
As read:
21.44
